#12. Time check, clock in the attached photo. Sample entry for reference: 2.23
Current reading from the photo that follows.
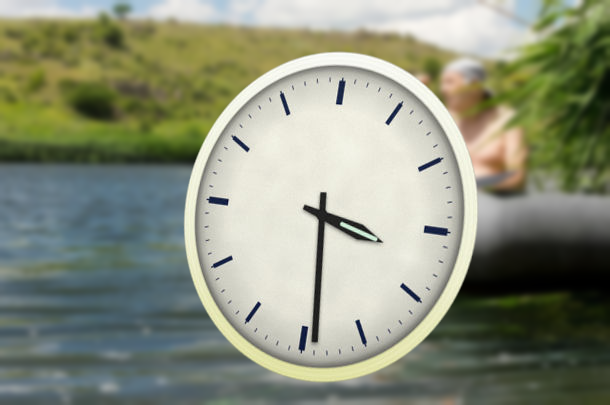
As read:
3.29
